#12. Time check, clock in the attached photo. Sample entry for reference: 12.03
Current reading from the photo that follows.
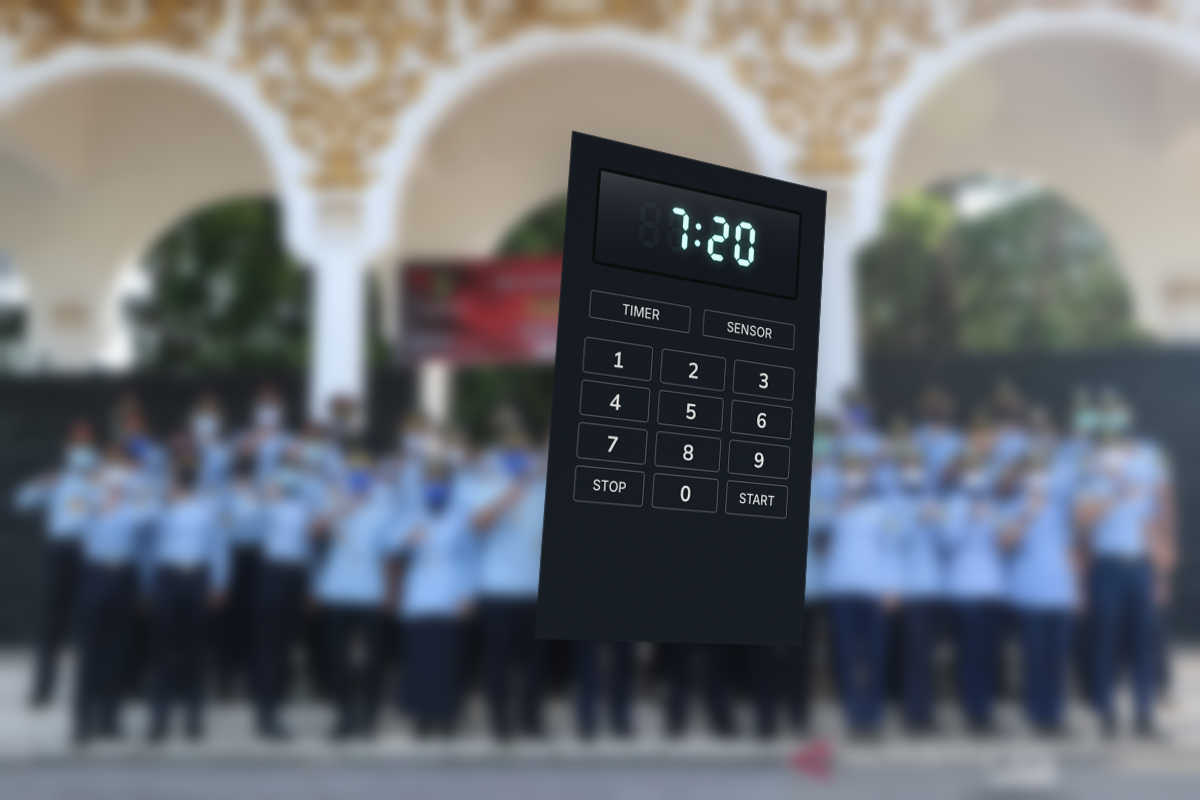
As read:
7.20
